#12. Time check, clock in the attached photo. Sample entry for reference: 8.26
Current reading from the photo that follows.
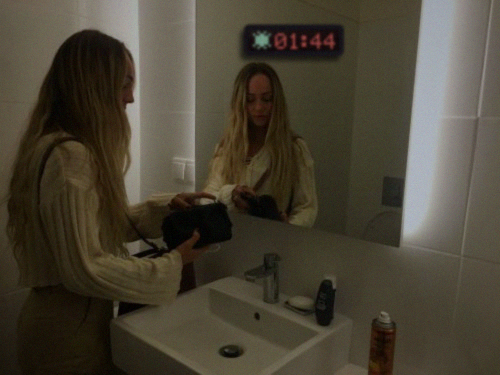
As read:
1.44
